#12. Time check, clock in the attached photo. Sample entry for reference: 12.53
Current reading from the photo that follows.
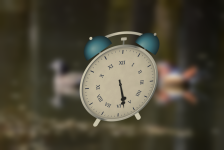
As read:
5.28
